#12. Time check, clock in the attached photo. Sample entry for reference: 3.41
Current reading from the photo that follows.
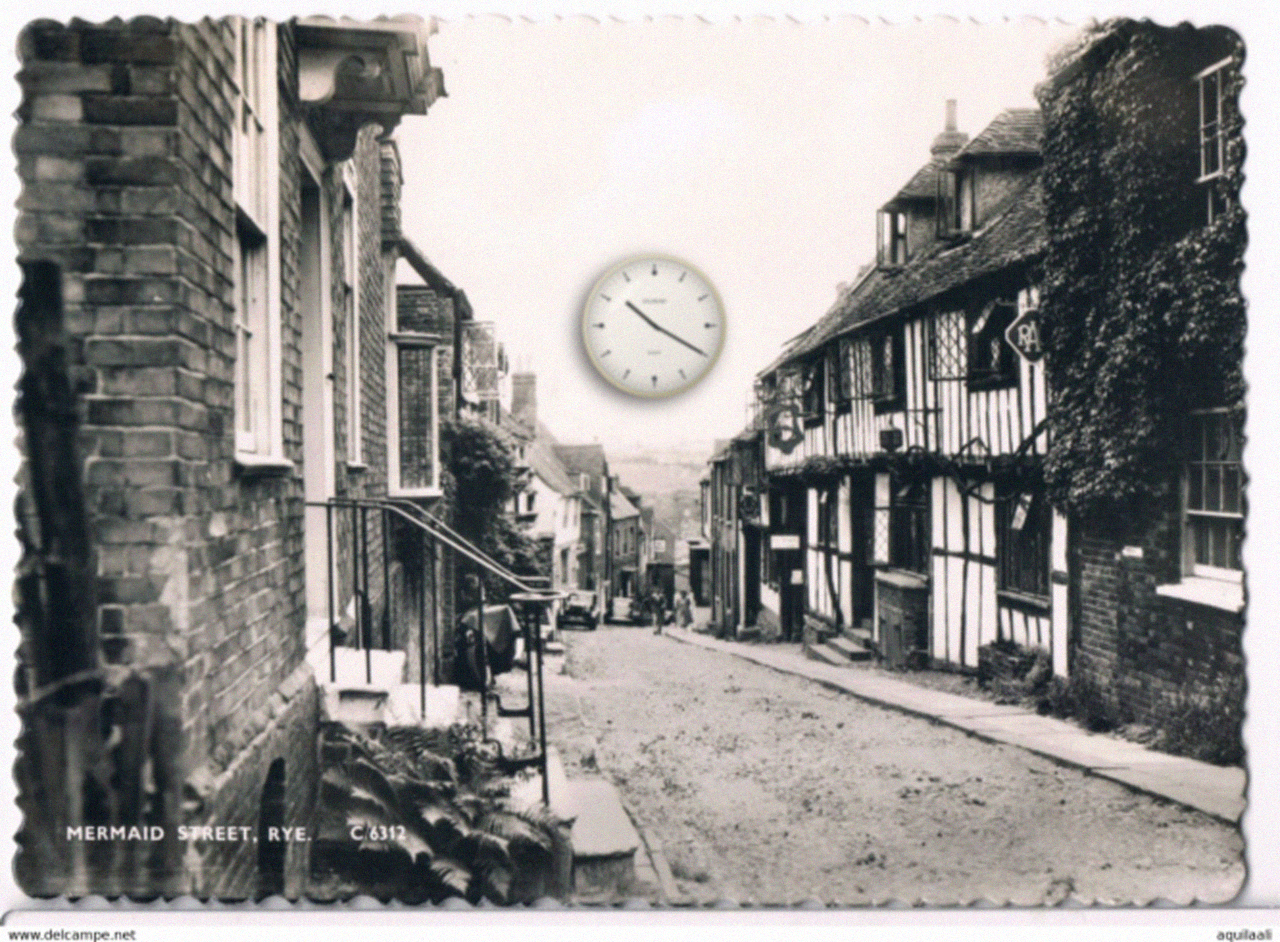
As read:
10.20
